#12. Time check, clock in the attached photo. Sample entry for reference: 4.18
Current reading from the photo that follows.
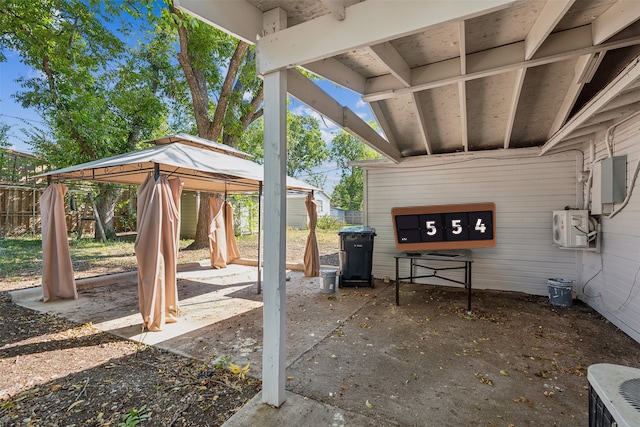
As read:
5.54
